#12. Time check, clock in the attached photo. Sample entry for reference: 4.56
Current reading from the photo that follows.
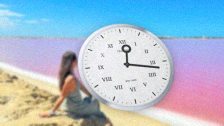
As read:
12.17
